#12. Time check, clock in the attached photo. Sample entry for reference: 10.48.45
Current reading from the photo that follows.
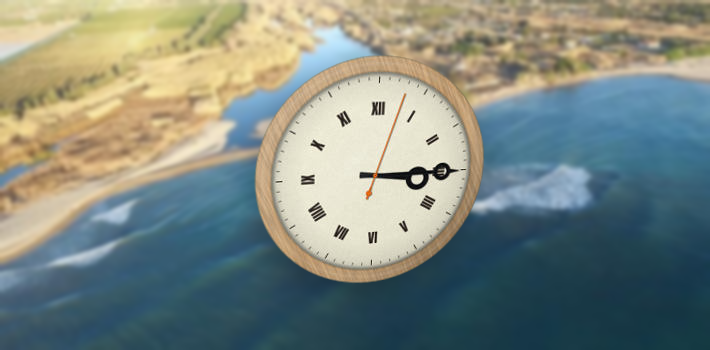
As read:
3.15.03
